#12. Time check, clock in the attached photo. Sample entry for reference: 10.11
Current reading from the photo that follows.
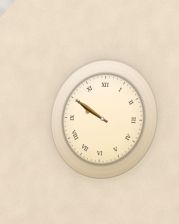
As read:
9.50
